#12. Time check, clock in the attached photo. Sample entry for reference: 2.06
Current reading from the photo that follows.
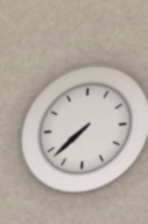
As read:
7.38
